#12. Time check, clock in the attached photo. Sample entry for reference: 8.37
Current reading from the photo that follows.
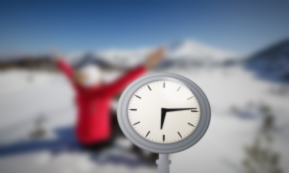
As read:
6.14
